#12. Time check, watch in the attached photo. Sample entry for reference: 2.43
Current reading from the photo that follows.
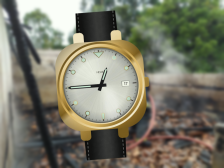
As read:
12.45
